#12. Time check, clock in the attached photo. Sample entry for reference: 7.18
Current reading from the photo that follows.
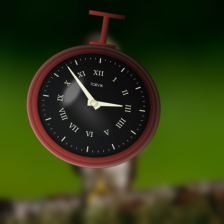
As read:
2.53
